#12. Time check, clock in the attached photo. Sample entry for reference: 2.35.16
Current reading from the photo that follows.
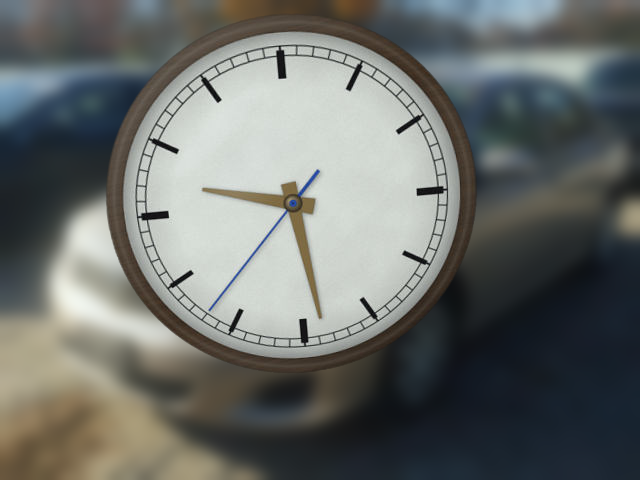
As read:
9.28.37
